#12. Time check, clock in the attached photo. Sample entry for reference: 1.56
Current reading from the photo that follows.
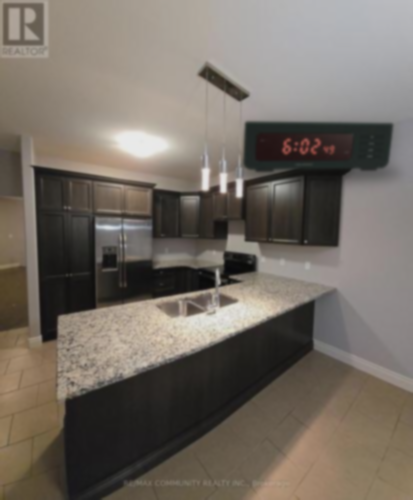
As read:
6.02
